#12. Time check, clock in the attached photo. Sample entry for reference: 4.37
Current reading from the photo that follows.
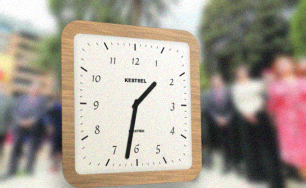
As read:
1.32
